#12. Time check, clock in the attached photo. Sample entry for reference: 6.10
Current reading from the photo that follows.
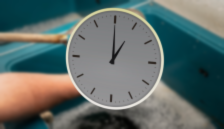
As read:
1.00
